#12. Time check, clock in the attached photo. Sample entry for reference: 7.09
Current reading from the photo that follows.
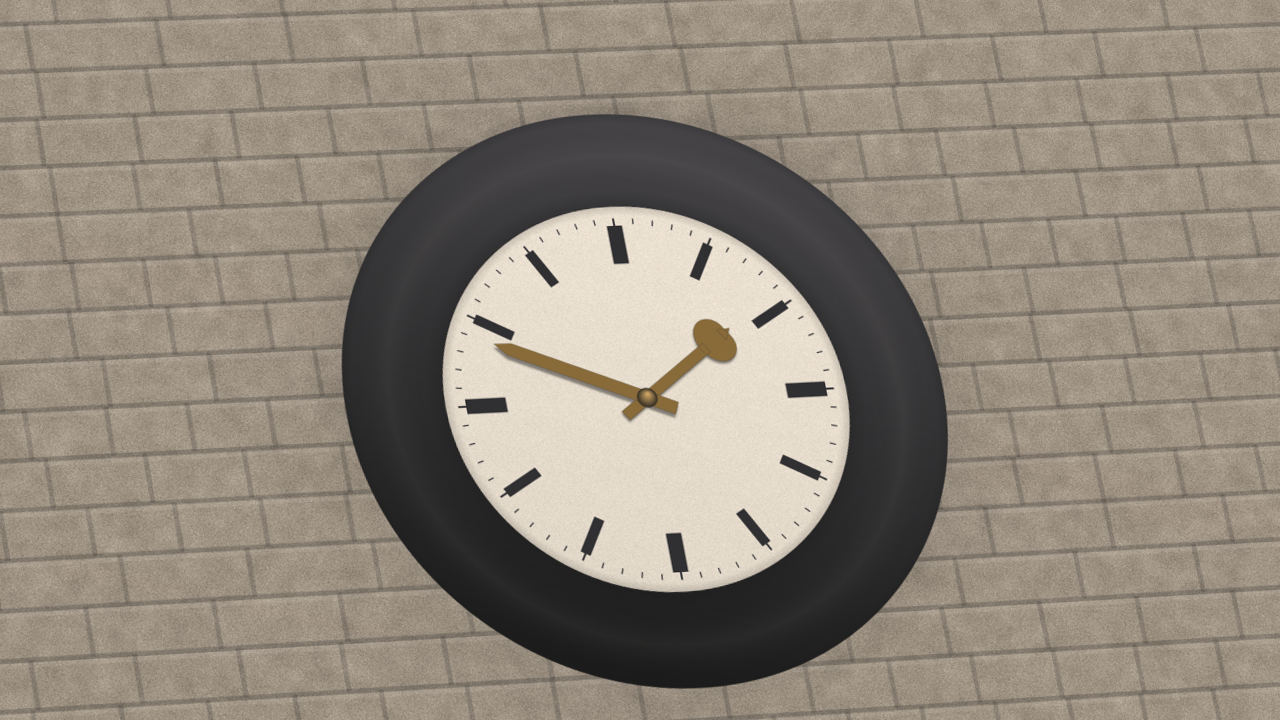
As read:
1.49
